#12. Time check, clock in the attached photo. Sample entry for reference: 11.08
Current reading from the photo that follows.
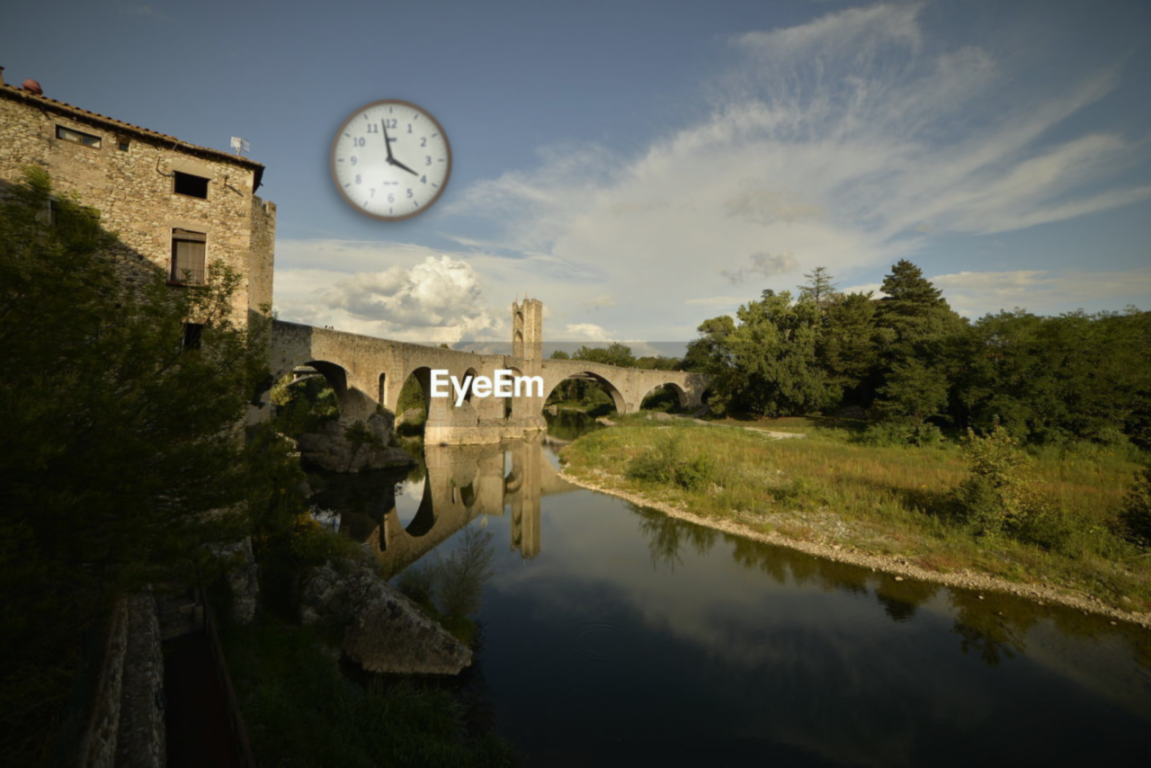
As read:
3.58
